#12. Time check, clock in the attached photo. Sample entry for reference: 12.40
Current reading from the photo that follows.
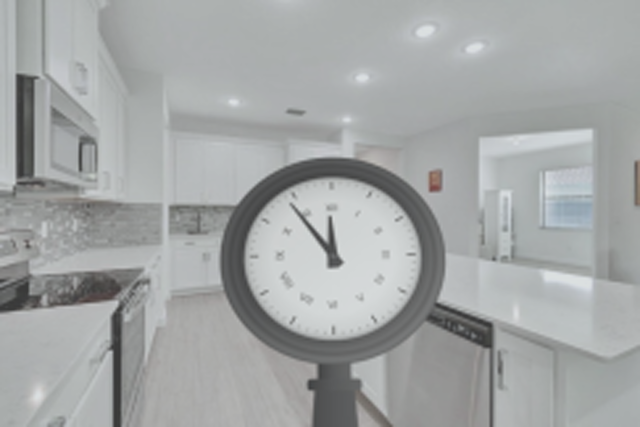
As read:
11.54
